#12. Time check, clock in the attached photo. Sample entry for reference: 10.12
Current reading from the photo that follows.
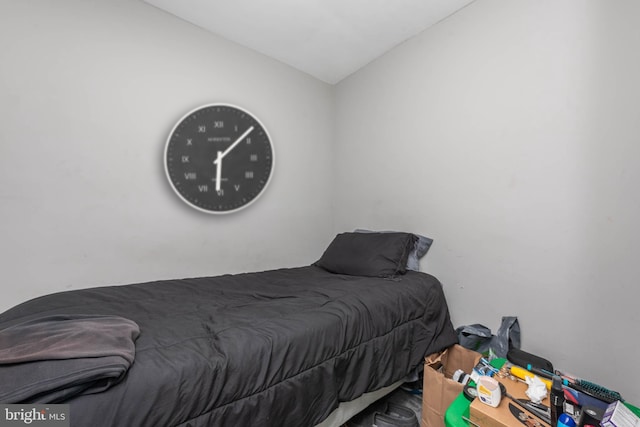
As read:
6.08
